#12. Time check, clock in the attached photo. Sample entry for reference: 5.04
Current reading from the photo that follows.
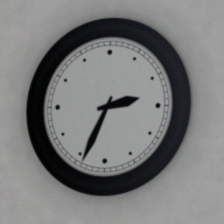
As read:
2.34
